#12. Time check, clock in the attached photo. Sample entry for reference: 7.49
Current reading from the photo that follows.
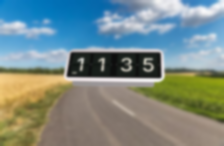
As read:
11.35
